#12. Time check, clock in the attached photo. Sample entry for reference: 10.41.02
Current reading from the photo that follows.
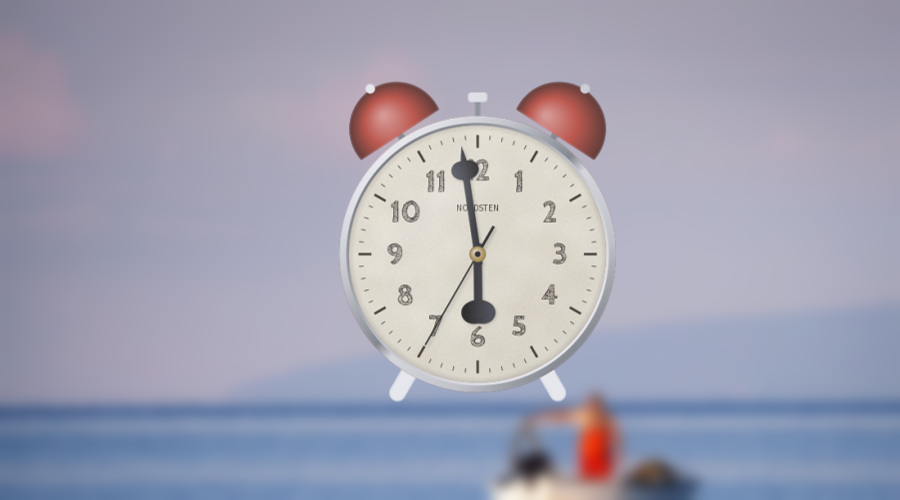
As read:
5.58.35
